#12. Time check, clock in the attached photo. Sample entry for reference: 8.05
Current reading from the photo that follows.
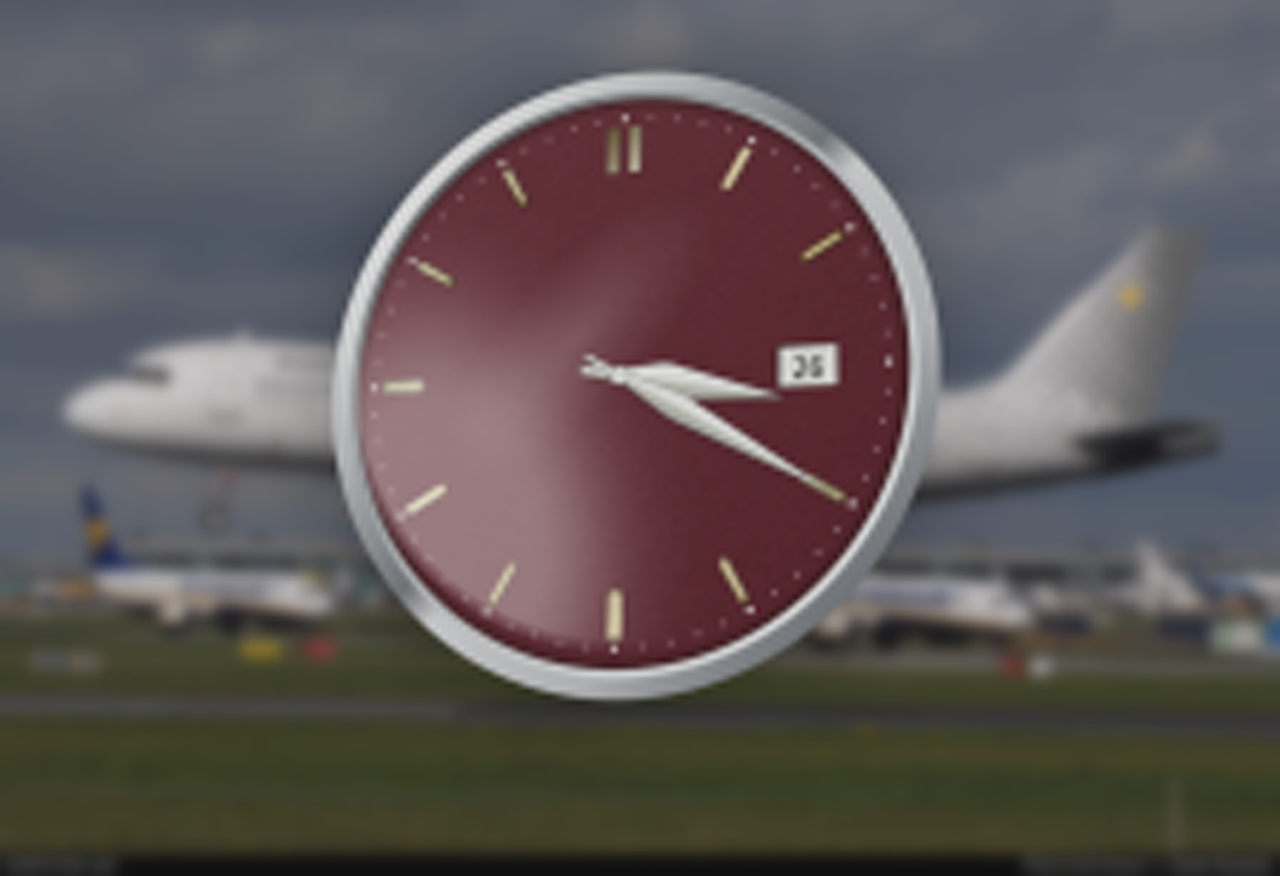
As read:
3.20
